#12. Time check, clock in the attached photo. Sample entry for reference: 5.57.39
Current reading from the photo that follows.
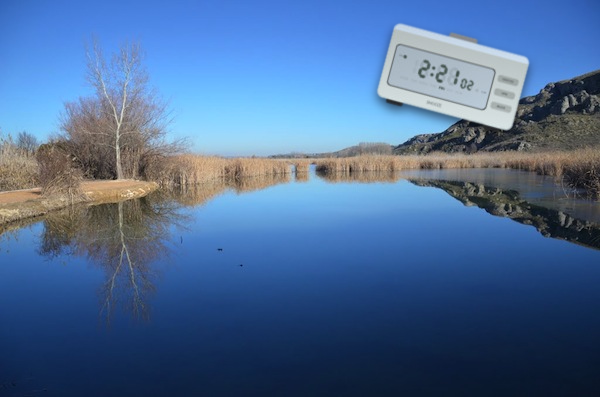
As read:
2.21.02
